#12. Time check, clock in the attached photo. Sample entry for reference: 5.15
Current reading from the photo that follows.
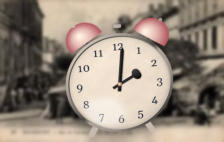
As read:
2.01
